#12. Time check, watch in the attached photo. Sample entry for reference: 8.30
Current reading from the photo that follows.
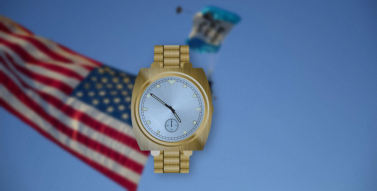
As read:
4.51
